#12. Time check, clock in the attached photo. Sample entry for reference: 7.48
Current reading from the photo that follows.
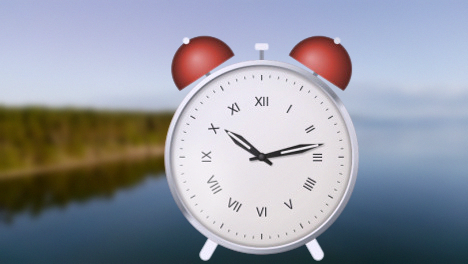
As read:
10.13
